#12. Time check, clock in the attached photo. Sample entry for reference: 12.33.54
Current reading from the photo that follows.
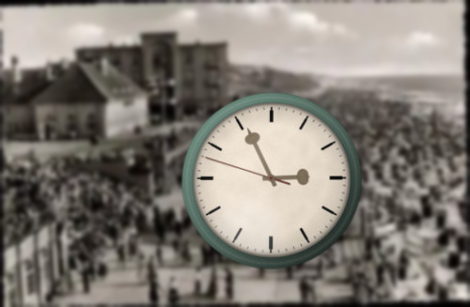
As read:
2.55.48
